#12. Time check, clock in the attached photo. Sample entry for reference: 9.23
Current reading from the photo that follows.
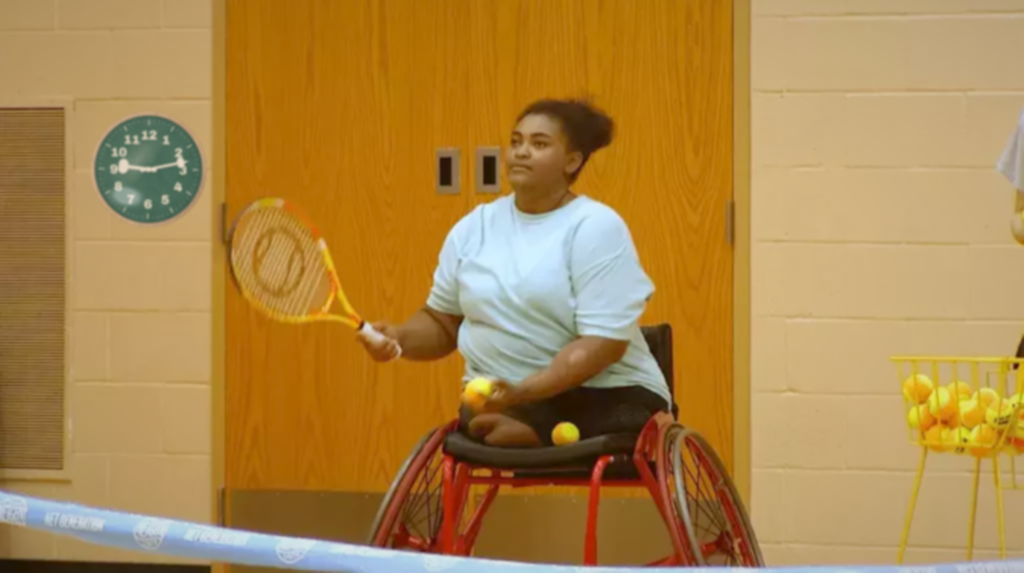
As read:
9.13
